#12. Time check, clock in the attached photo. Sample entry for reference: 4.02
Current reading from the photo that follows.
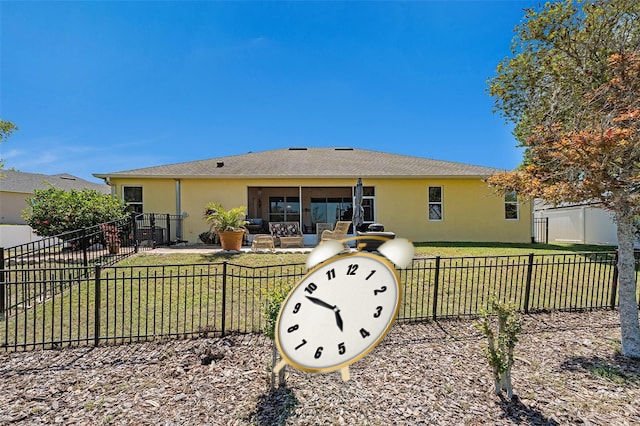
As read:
4.48
